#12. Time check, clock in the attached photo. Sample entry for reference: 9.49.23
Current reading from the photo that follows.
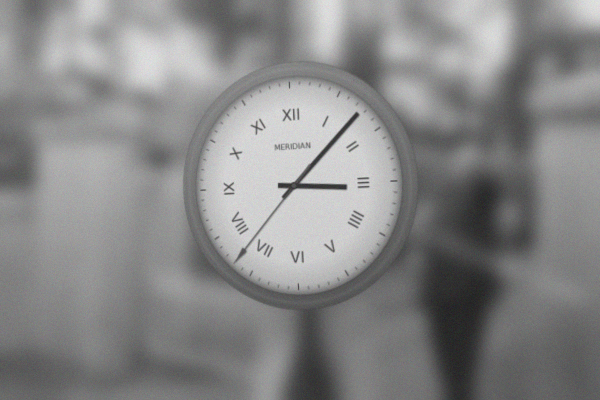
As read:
3.07.37
